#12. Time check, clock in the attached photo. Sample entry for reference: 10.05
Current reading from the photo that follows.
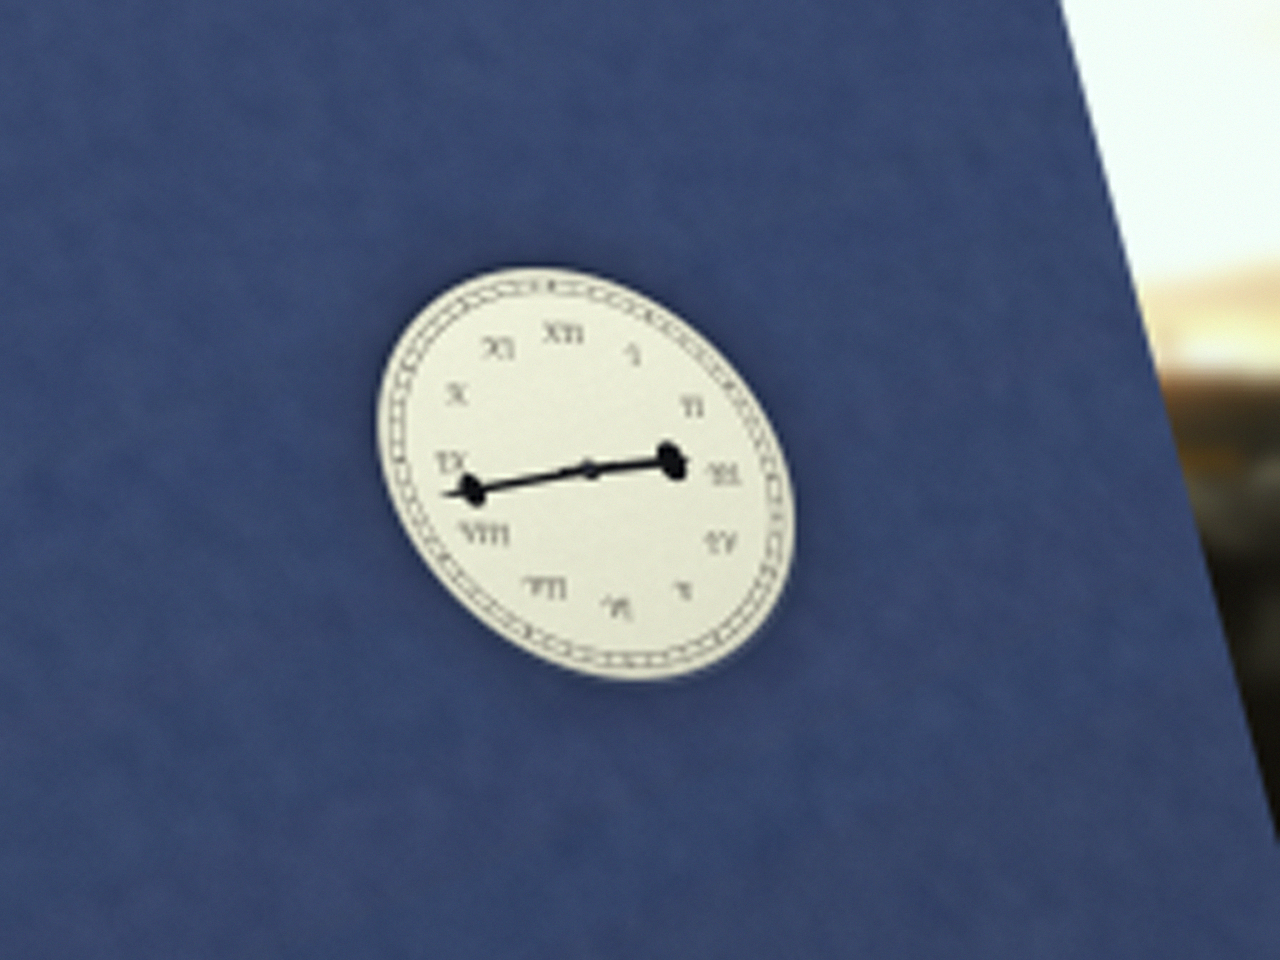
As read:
2.43
